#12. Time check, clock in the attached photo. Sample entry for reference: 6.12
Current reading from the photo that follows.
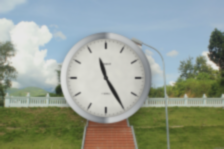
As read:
11.25
